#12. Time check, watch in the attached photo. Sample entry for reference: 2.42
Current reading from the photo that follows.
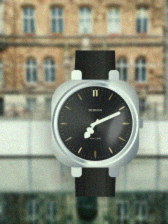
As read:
7.11
